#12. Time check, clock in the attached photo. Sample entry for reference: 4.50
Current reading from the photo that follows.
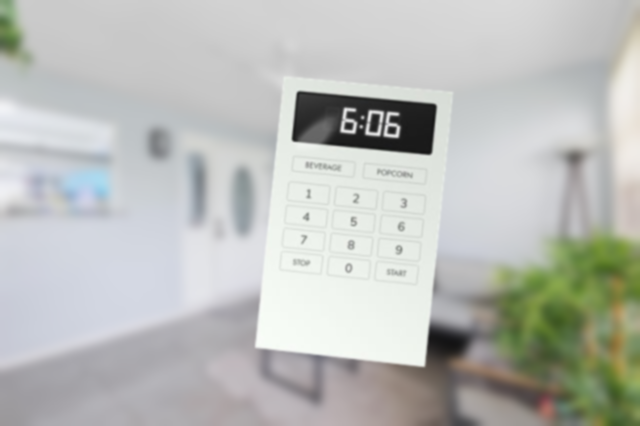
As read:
6.06
